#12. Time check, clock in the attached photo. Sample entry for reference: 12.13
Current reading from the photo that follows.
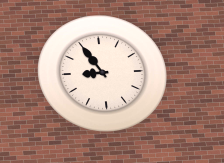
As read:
8.55
